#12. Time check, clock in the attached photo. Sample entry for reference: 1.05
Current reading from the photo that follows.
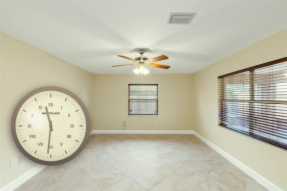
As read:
11.31
